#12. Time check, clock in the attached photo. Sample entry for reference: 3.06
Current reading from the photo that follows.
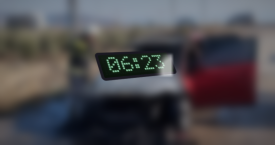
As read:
6.23
